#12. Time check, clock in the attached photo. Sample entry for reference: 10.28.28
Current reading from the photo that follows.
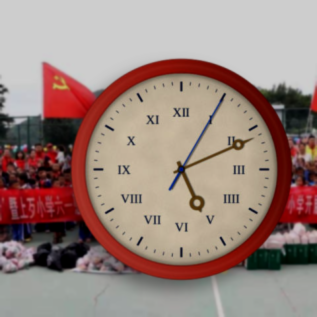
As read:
5.11.05
